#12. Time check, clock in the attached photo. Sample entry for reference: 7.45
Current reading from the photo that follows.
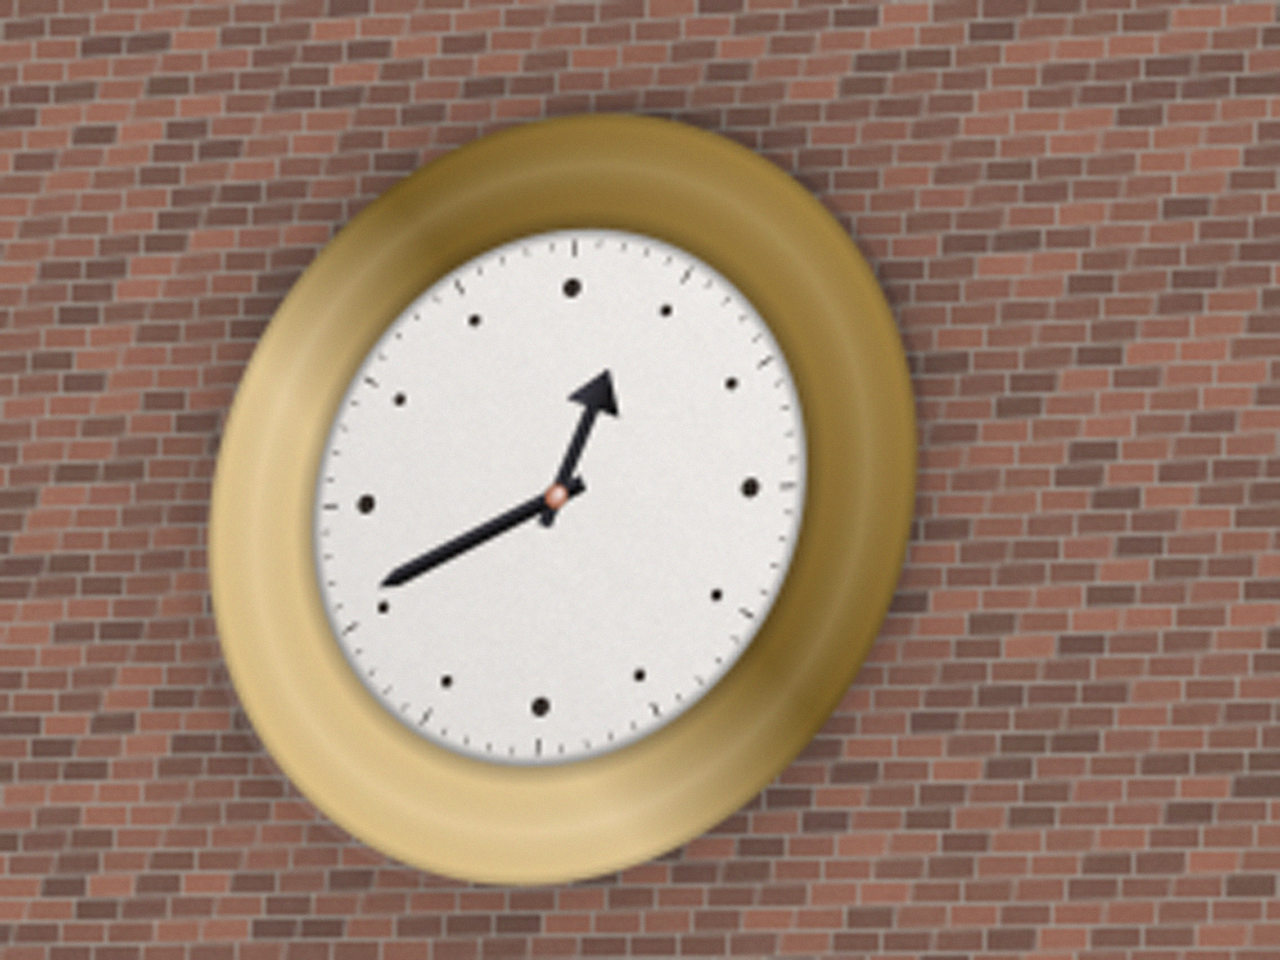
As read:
12.41
